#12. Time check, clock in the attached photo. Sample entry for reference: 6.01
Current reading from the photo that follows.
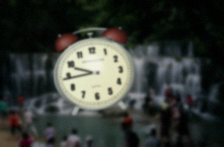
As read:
9.44
